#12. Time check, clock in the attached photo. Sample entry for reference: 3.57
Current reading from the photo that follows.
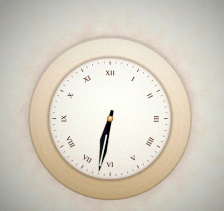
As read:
6.32
